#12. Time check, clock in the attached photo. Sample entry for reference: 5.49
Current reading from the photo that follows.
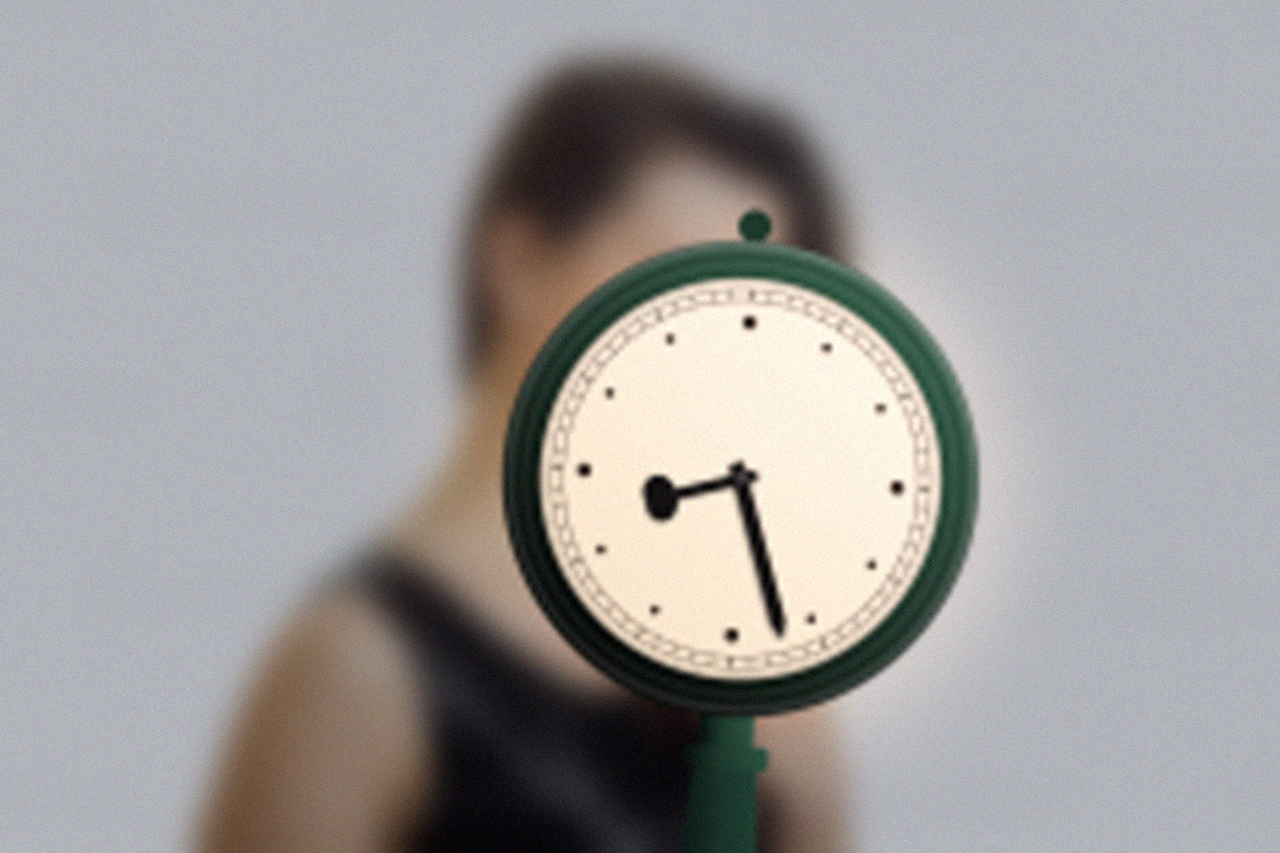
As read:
8.27
